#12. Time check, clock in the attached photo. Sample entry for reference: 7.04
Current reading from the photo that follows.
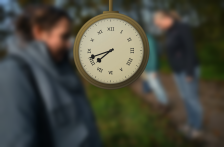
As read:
7.42
